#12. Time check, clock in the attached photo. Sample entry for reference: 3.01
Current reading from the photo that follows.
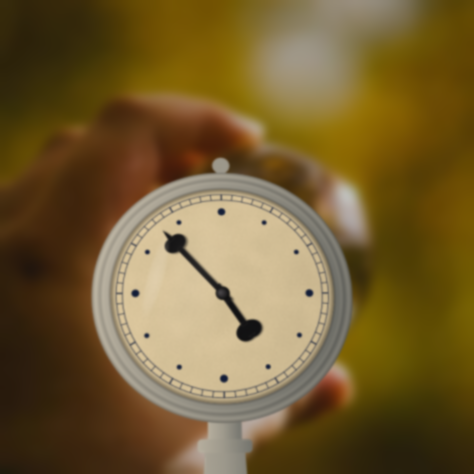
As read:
4.53
